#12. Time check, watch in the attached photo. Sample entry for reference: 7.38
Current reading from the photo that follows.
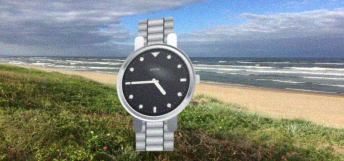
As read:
4.45
